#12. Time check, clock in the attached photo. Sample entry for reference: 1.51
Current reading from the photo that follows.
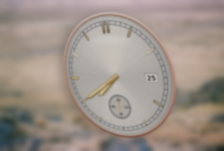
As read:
7.40
